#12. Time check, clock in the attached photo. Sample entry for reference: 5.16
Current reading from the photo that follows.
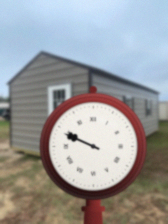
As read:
9.49
